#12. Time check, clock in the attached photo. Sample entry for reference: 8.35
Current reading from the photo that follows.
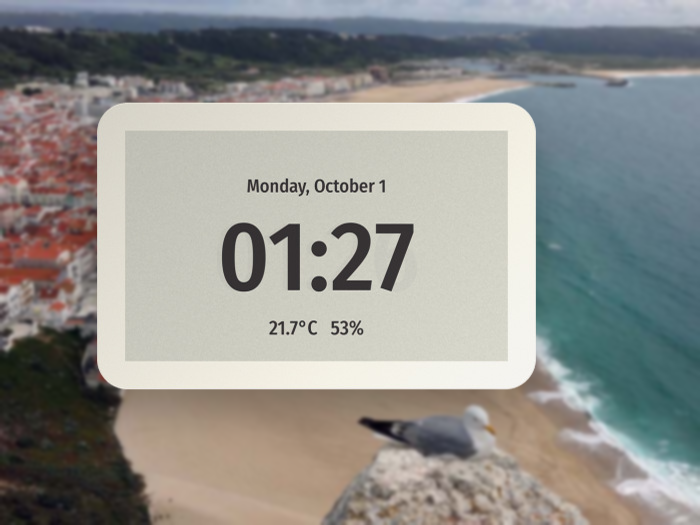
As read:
1.27
